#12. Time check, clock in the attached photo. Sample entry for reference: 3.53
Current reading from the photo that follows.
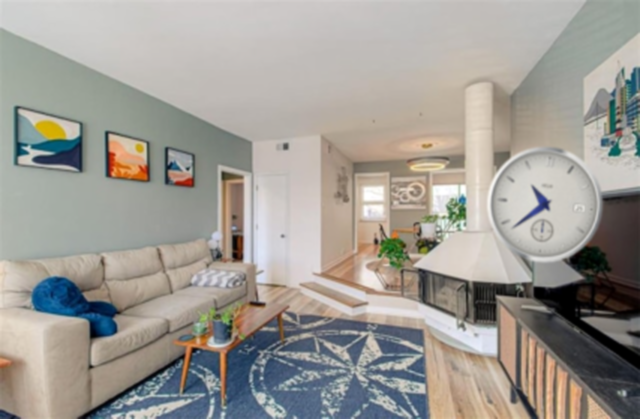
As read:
10.38
